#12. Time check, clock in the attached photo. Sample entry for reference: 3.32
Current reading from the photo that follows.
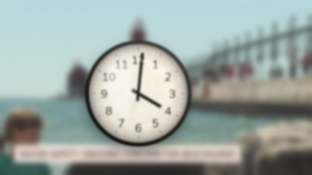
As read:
4.01
